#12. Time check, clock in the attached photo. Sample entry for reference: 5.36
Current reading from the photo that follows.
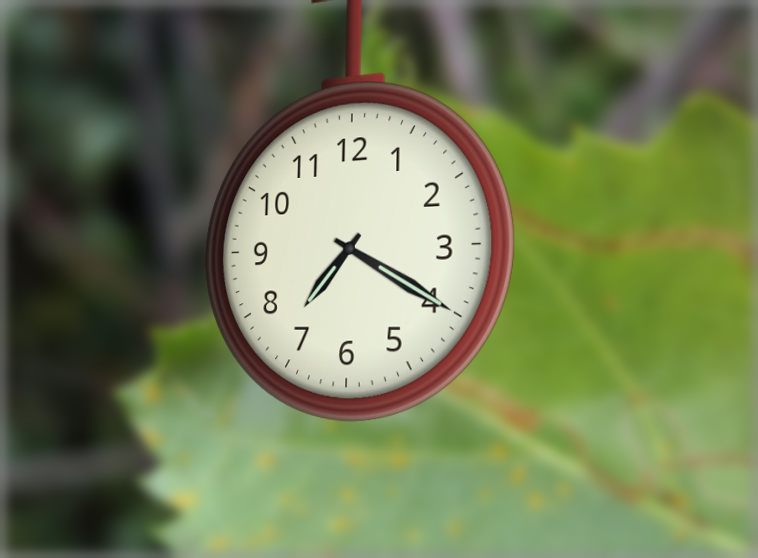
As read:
7.20
